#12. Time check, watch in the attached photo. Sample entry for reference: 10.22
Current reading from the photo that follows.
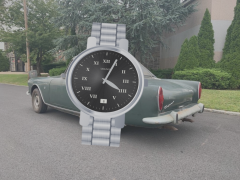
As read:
4.04
